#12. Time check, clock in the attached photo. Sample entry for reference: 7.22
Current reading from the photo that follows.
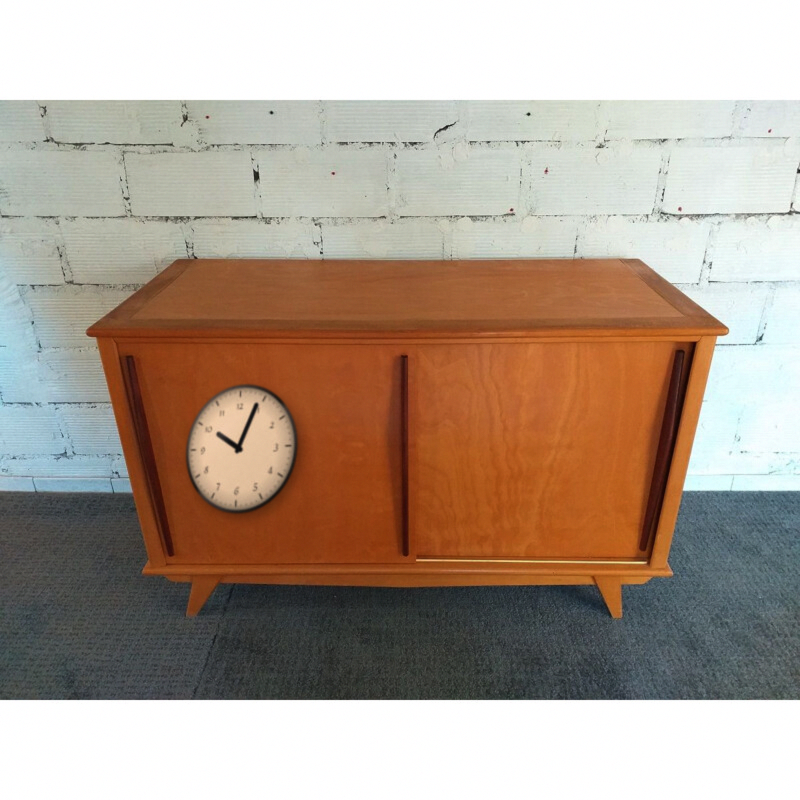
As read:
10.04
